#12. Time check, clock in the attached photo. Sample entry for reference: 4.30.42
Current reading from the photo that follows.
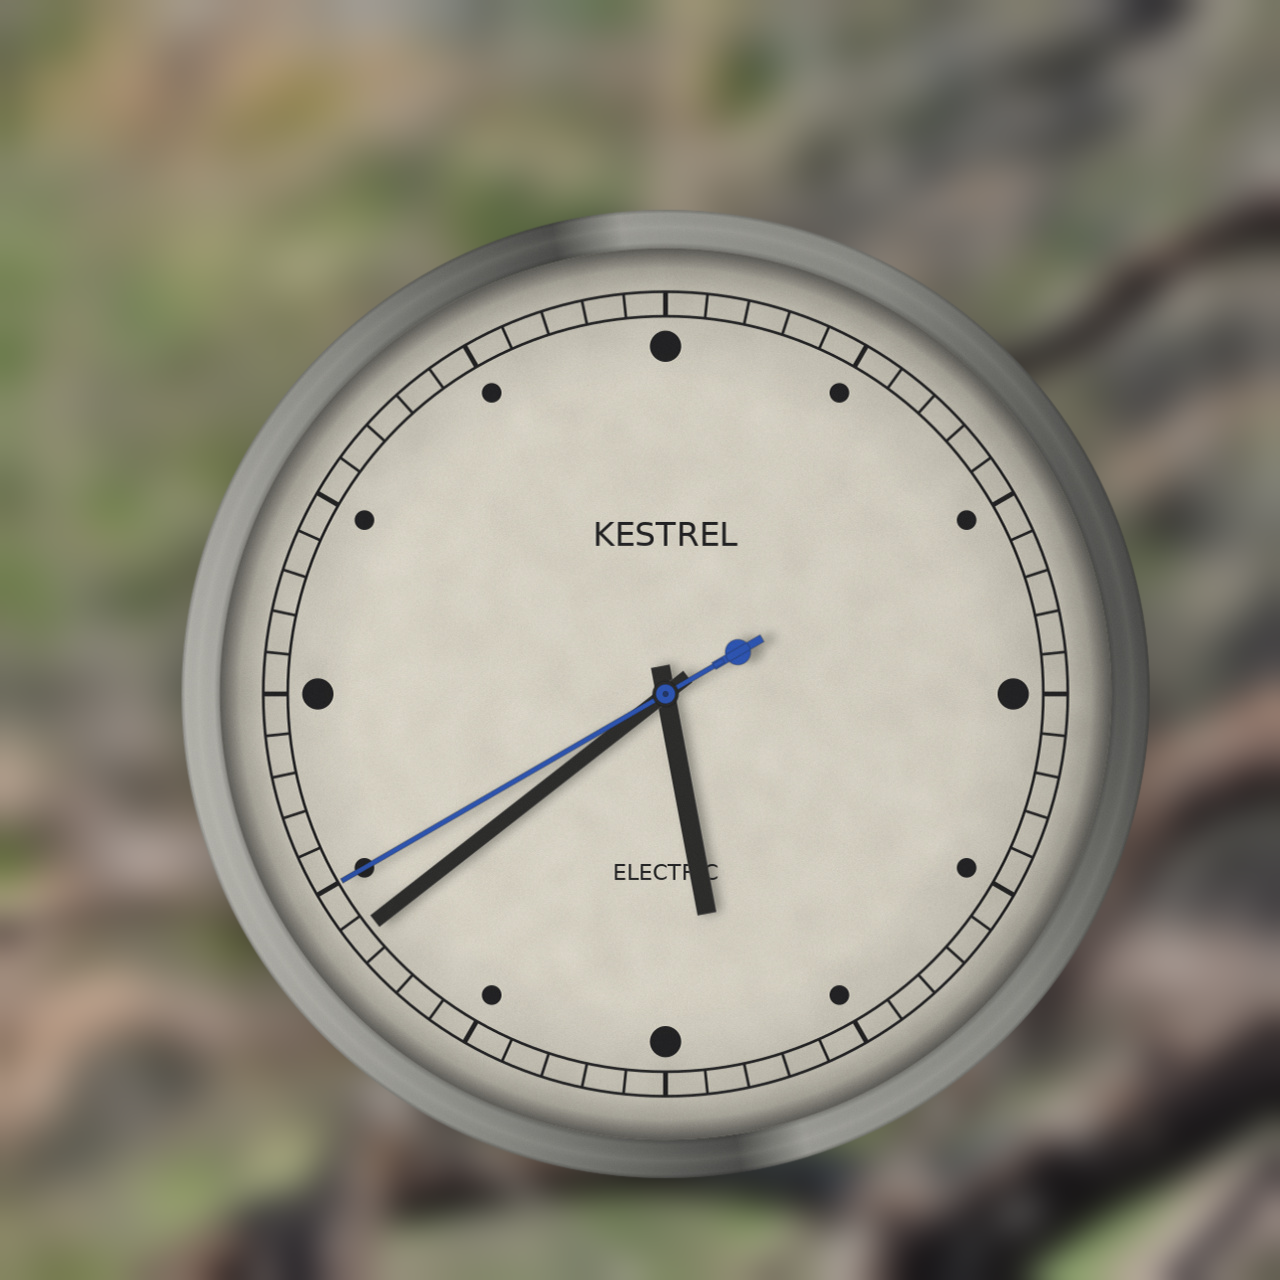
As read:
5.38.40
